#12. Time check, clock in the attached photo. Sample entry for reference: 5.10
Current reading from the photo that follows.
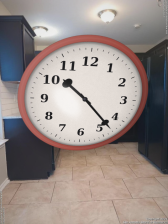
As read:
10.23
